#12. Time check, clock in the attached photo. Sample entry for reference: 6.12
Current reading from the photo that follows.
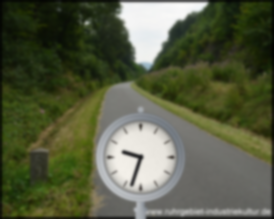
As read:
9.33
